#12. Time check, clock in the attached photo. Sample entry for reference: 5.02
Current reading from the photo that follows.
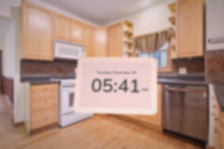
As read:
5.41
